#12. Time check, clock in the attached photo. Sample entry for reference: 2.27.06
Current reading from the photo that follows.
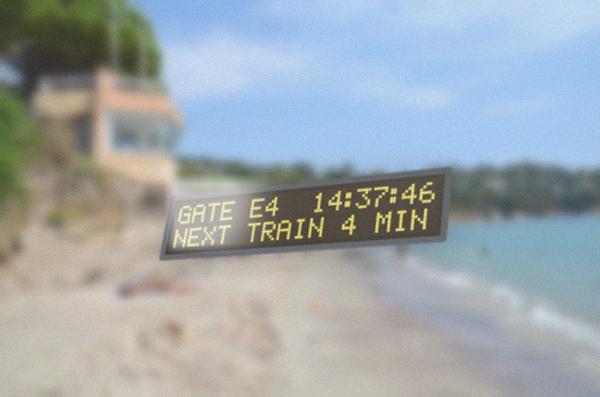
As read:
14.37.46
